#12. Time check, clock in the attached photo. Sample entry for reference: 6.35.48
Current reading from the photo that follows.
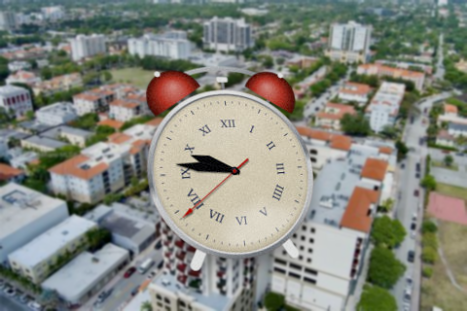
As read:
9.46.39
